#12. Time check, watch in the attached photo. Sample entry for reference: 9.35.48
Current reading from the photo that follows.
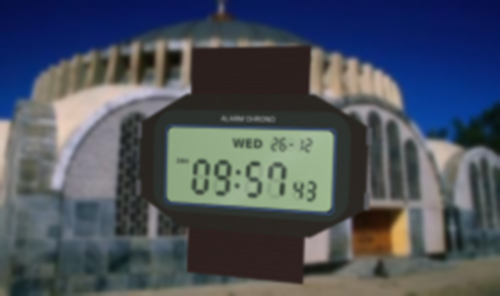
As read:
9.57.43
